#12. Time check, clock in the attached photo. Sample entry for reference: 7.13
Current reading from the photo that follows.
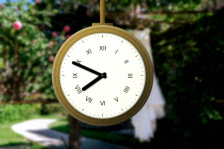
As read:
7.49
